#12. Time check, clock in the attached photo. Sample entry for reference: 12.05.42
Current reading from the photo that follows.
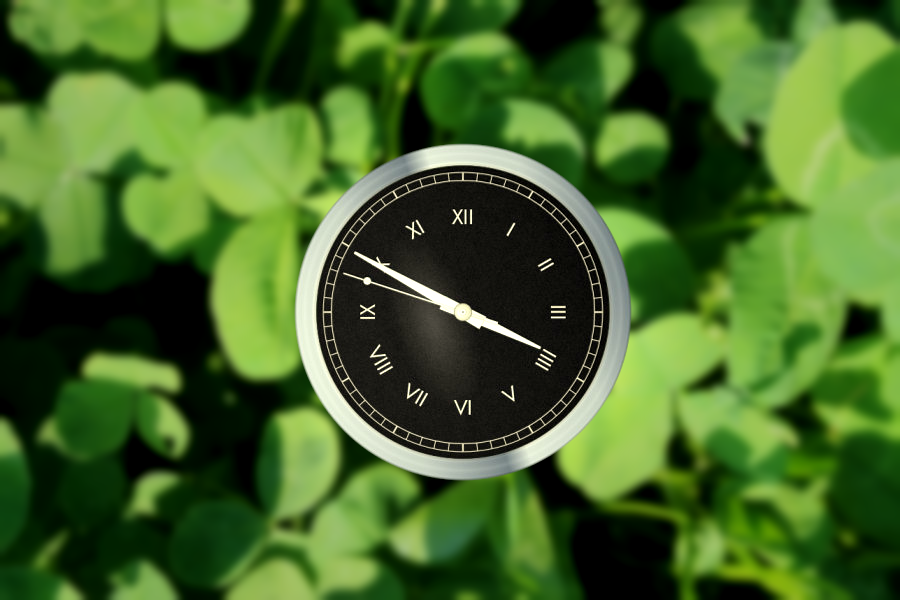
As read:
3.49.48
